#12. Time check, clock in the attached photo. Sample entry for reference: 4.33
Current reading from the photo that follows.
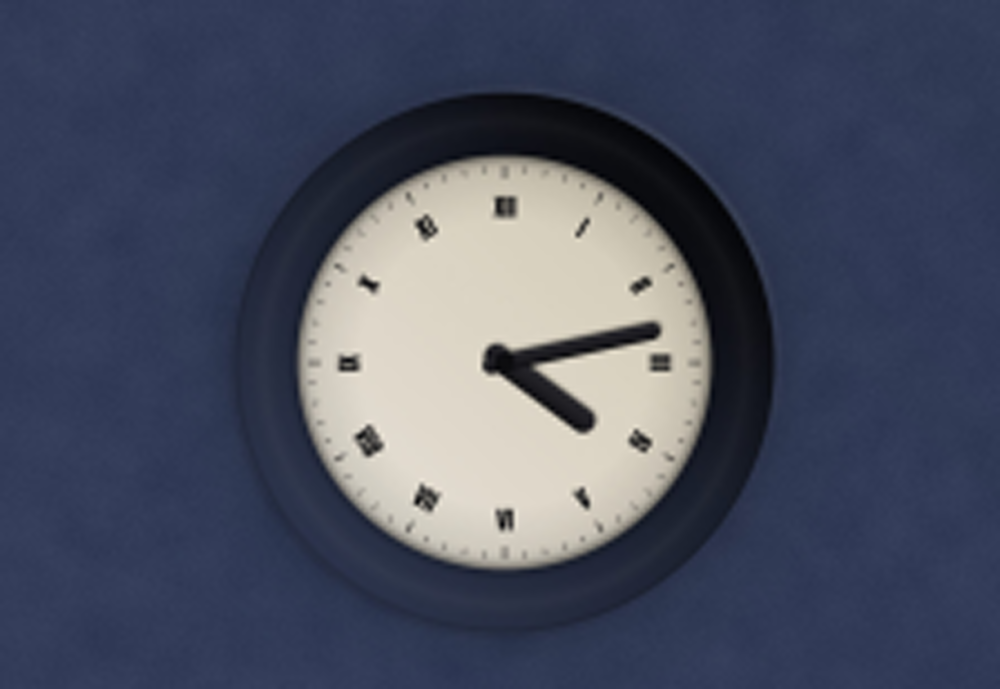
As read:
4.13
